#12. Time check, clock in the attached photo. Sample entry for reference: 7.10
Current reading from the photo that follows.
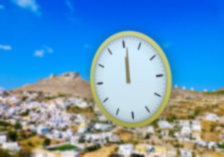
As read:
12.01
